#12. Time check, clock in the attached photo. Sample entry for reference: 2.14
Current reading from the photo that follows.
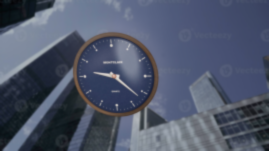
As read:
9.22
